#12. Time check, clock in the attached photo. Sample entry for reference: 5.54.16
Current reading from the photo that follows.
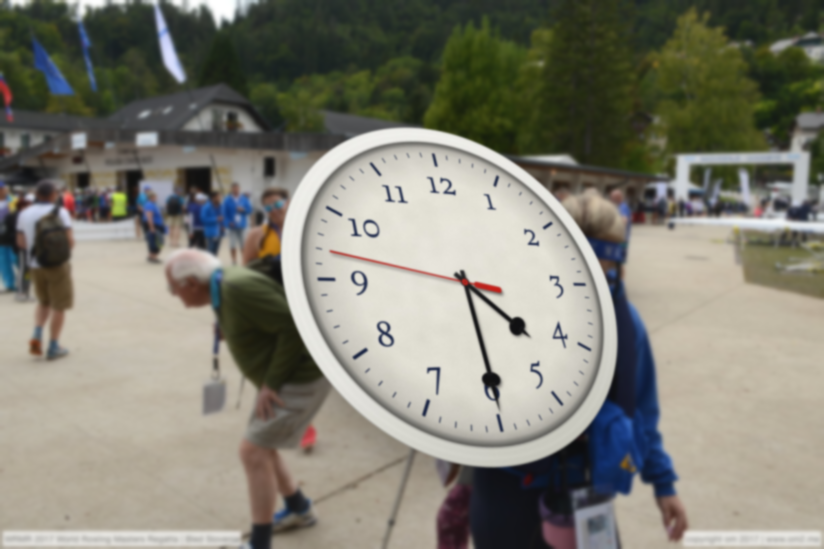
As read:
4.29.47
